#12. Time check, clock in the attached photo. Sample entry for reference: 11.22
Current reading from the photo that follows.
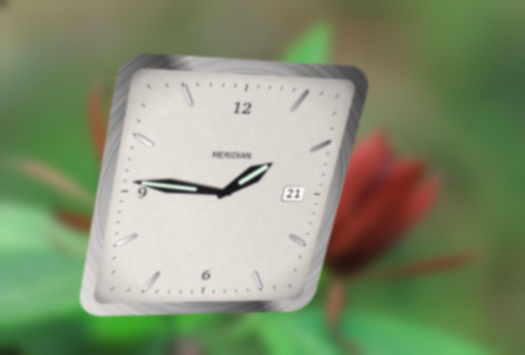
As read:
1.46
